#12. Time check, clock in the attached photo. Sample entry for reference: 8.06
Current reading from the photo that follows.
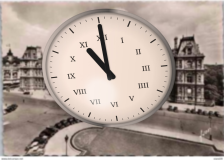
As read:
11.00
